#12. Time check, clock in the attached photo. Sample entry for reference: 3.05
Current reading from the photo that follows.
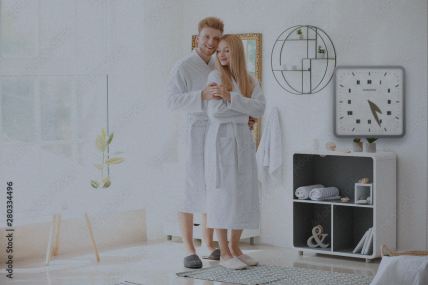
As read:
4.26
